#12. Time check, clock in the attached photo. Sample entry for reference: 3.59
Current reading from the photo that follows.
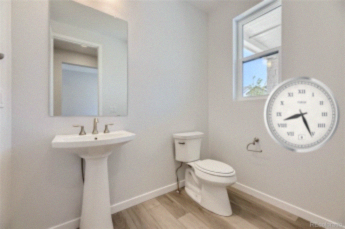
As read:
8.26
